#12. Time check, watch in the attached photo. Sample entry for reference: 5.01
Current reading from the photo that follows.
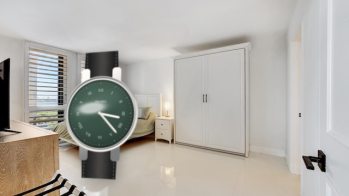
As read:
3.23
